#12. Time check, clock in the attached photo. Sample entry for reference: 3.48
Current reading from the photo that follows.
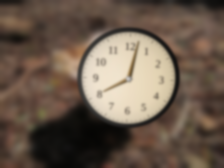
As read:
8.02
